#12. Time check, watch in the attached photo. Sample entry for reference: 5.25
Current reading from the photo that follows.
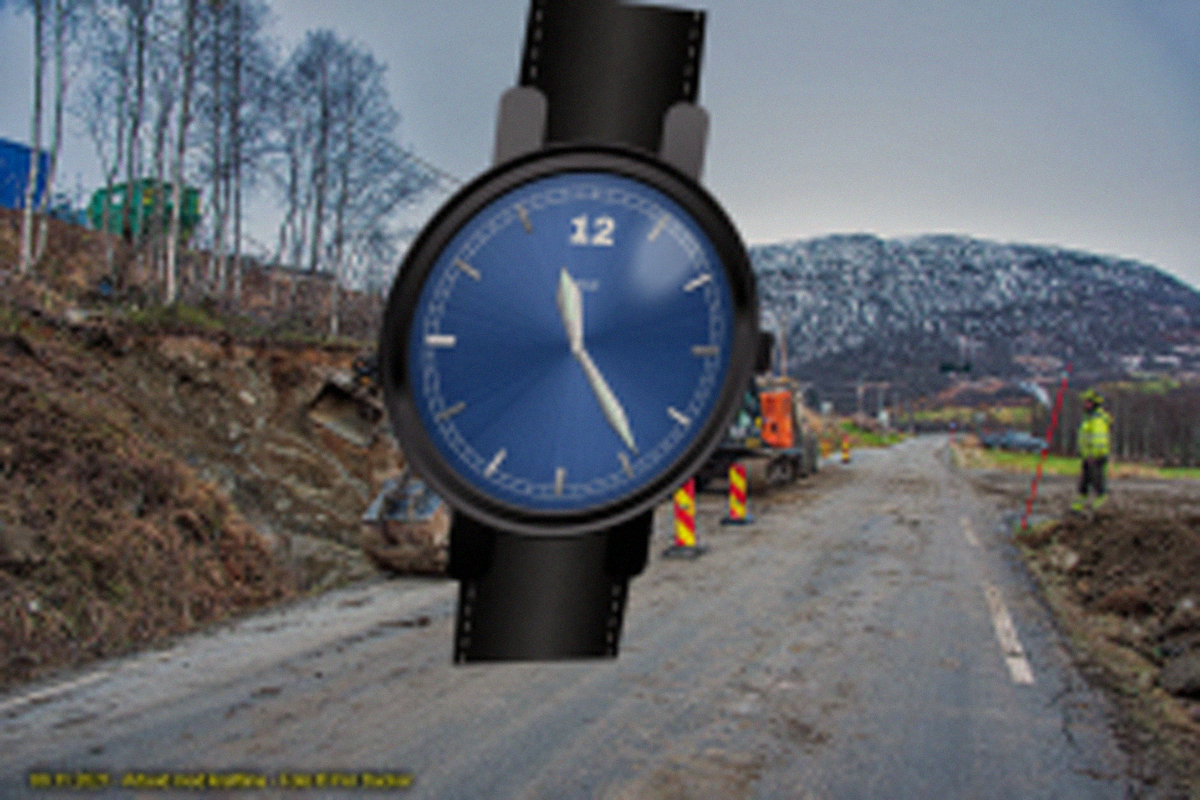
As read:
11.24
